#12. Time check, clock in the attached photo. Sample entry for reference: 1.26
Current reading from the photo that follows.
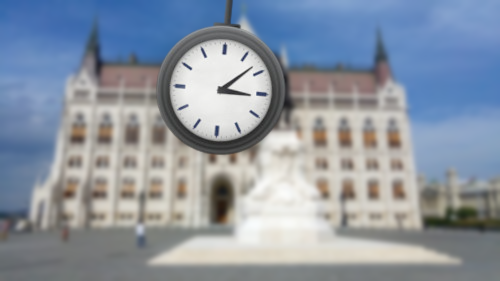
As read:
3.08
